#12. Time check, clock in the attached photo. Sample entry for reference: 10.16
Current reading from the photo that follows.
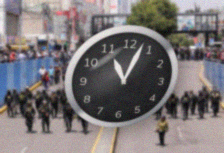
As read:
11.03
